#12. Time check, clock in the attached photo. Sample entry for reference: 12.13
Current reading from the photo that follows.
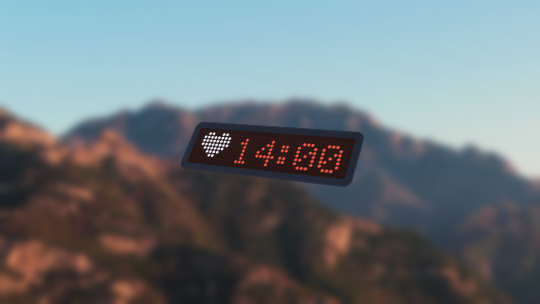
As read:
14.00
